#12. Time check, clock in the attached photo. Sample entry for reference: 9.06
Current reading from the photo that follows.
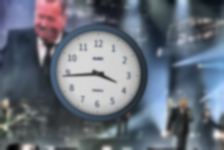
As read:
3.44
